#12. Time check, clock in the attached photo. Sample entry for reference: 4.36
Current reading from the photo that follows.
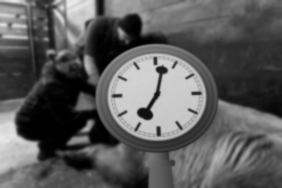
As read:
7.02
